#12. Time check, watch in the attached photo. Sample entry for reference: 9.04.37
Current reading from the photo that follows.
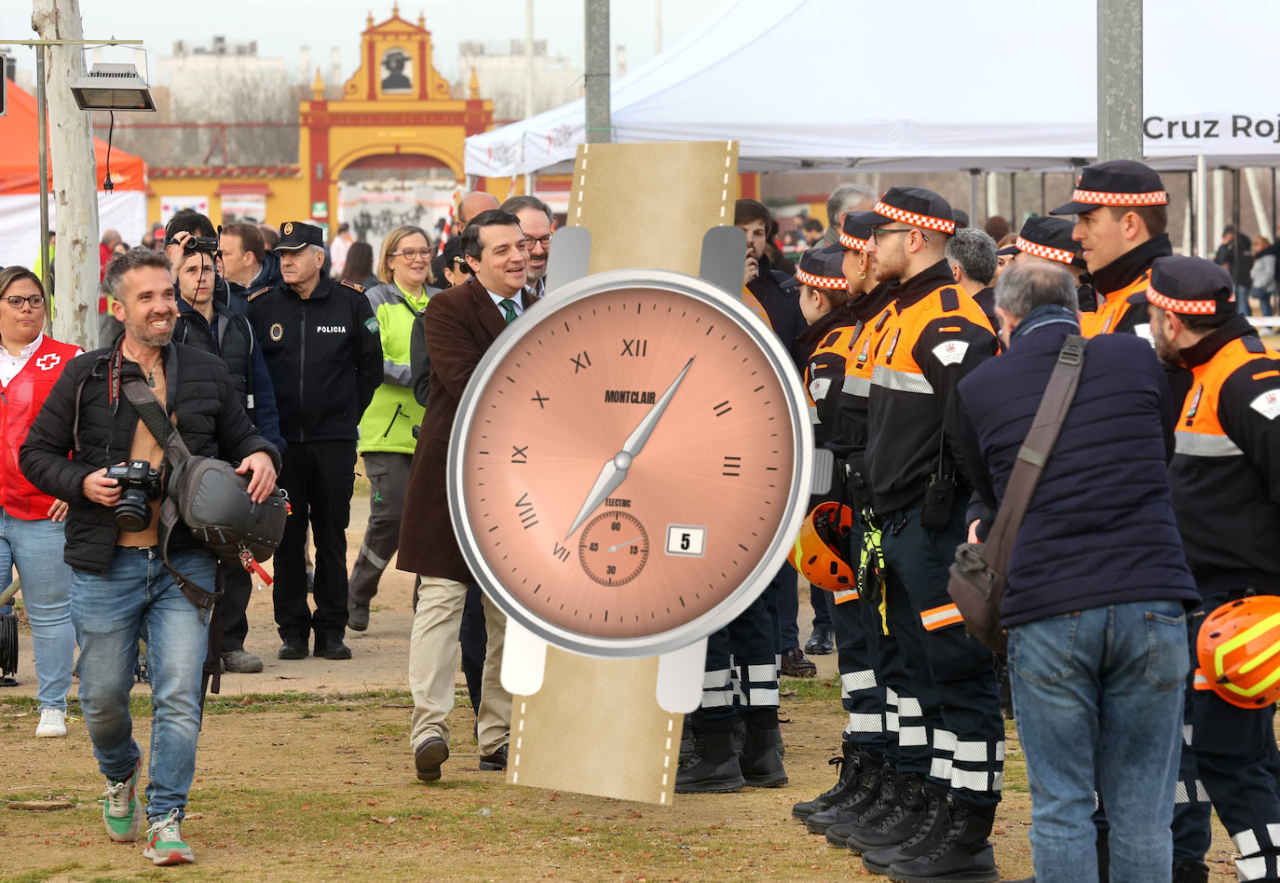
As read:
7.05.11
